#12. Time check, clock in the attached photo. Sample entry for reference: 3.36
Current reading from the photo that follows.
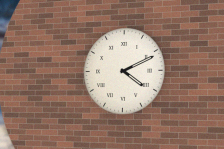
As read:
4.11
